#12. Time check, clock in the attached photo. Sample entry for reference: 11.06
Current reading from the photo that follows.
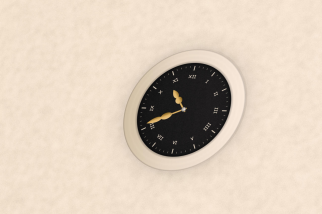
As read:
10.41
